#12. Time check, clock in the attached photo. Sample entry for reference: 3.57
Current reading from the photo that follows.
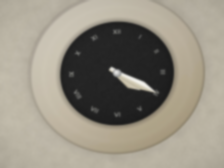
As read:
4.20
